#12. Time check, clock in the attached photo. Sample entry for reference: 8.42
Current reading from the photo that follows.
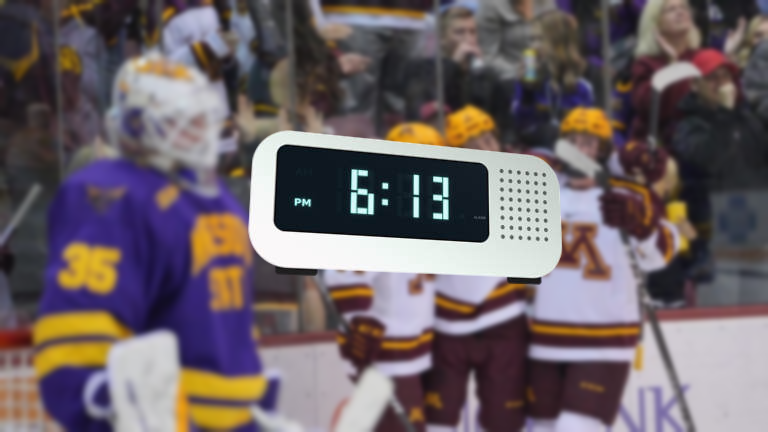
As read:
6.13
